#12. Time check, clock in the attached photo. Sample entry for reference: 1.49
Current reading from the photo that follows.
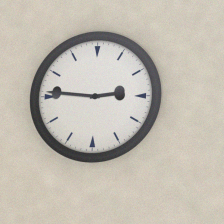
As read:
2.46
